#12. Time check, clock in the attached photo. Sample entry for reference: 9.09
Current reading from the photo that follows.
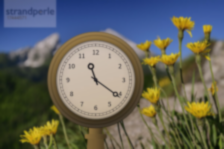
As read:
11.21
